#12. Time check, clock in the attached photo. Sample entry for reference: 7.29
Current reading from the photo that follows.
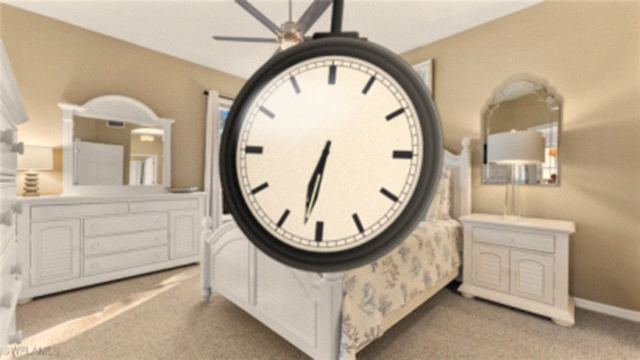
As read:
6.32
